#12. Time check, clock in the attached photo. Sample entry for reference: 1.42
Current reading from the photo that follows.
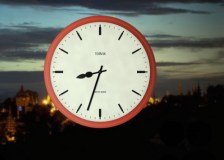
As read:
8.33
